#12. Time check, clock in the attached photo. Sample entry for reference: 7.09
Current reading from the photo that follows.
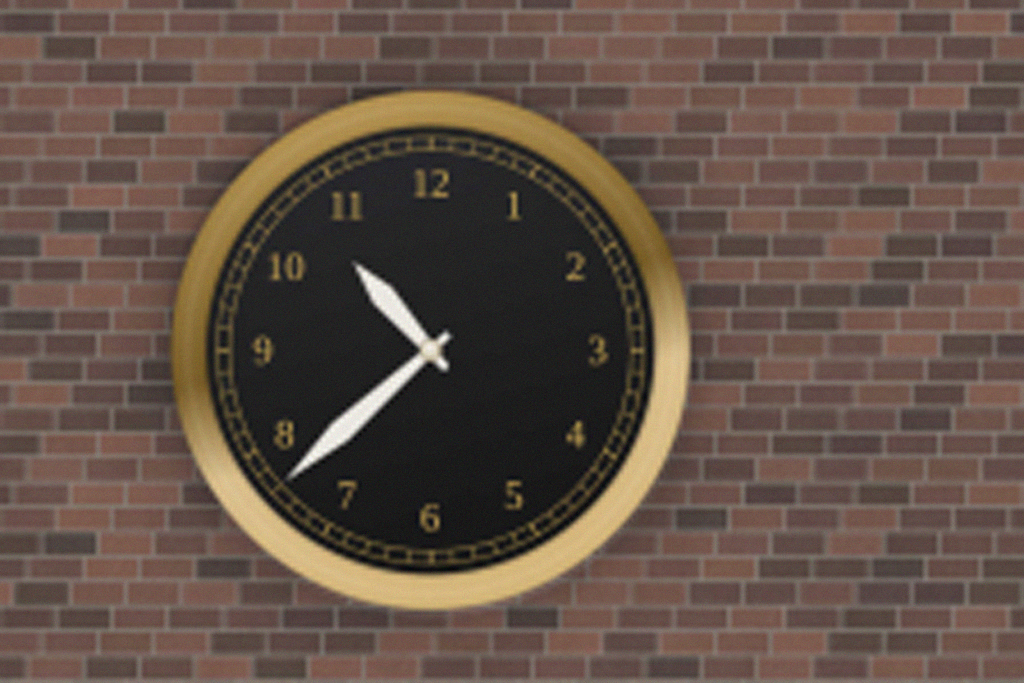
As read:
10.38
